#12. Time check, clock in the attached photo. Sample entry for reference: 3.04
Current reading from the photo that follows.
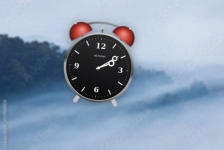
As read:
2.09
